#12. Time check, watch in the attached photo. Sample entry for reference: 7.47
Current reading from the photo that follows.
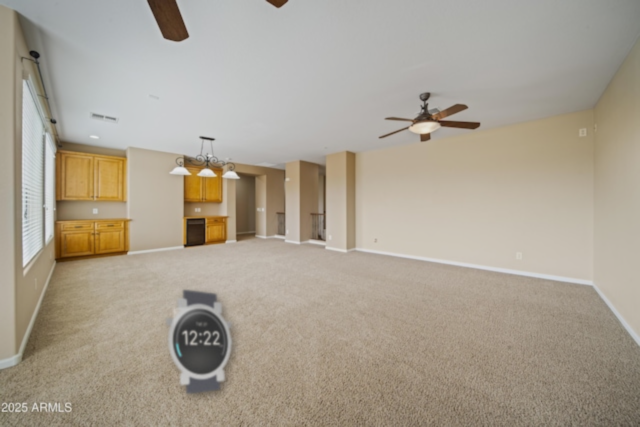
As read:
12.22
